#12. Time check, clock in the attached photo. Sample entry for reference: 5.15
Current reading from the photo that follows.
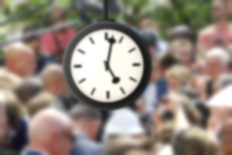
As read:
5.02
